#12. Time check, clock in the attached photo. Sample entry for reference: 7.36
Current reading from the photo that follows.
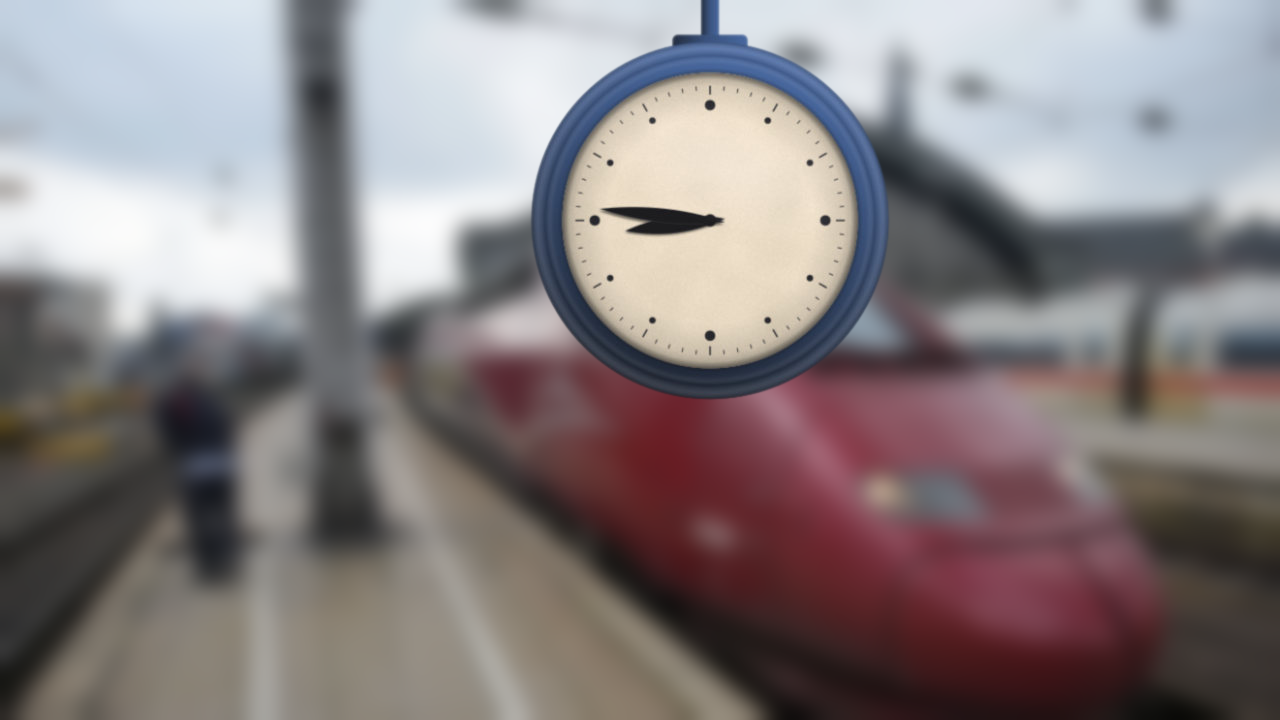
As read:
8.46
